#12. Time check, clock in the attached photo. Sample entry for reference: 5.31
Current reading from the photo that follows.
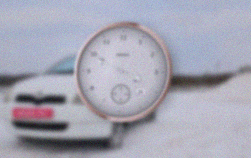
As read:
3.49
